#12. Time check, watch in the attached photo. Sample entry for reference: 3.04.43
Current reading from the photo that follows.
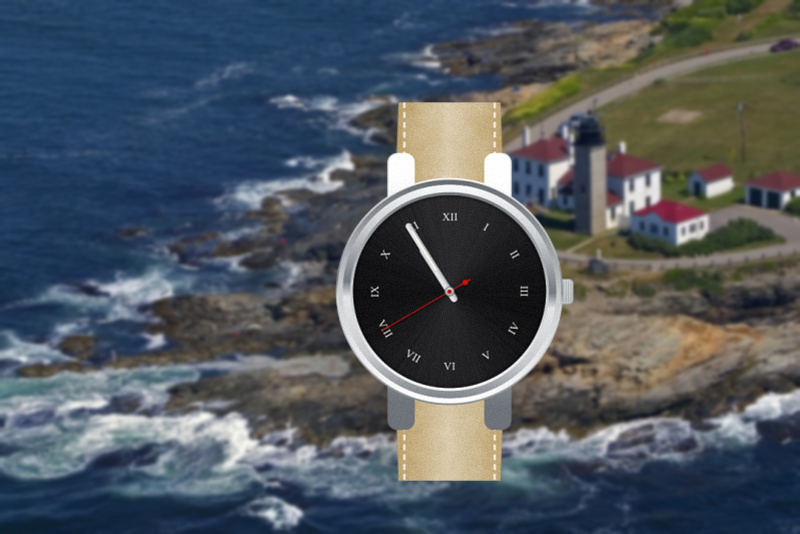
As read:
10.54.40
